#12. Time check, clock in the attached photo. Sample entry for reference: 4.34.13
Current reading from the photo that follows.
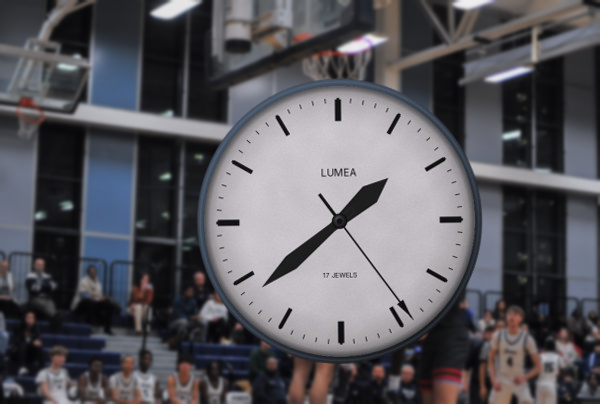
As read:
1.38.24
